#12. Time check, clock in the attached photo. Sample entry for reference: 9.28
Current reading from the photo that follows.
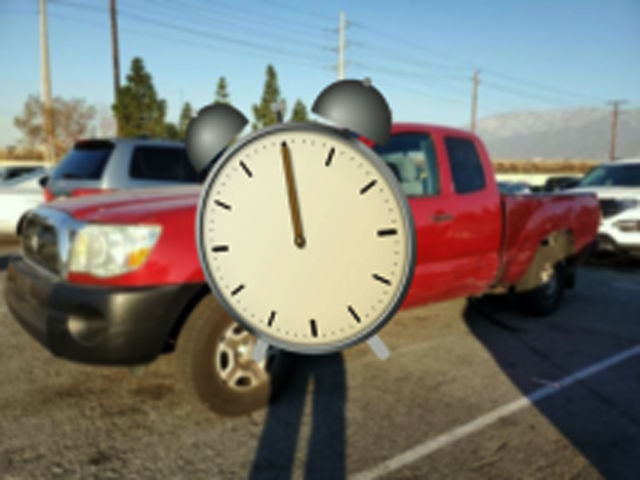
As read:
12.00
